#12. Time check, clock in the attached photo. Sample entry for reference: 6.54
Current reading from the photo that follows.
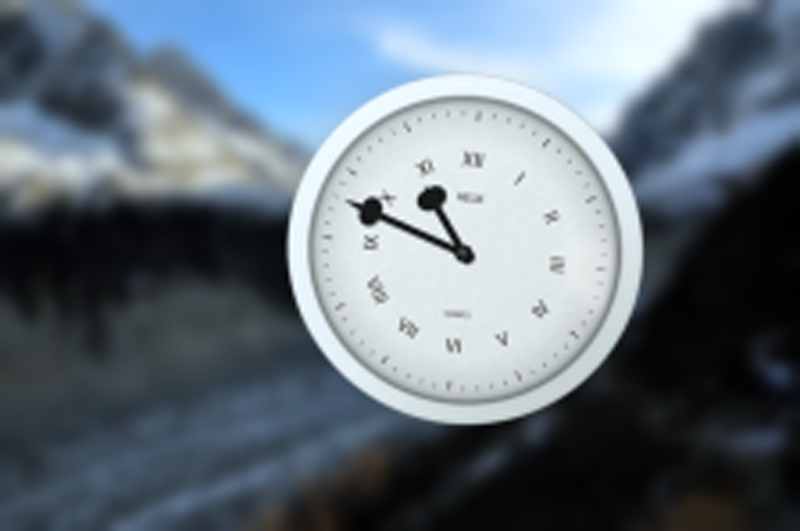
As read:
10.48
